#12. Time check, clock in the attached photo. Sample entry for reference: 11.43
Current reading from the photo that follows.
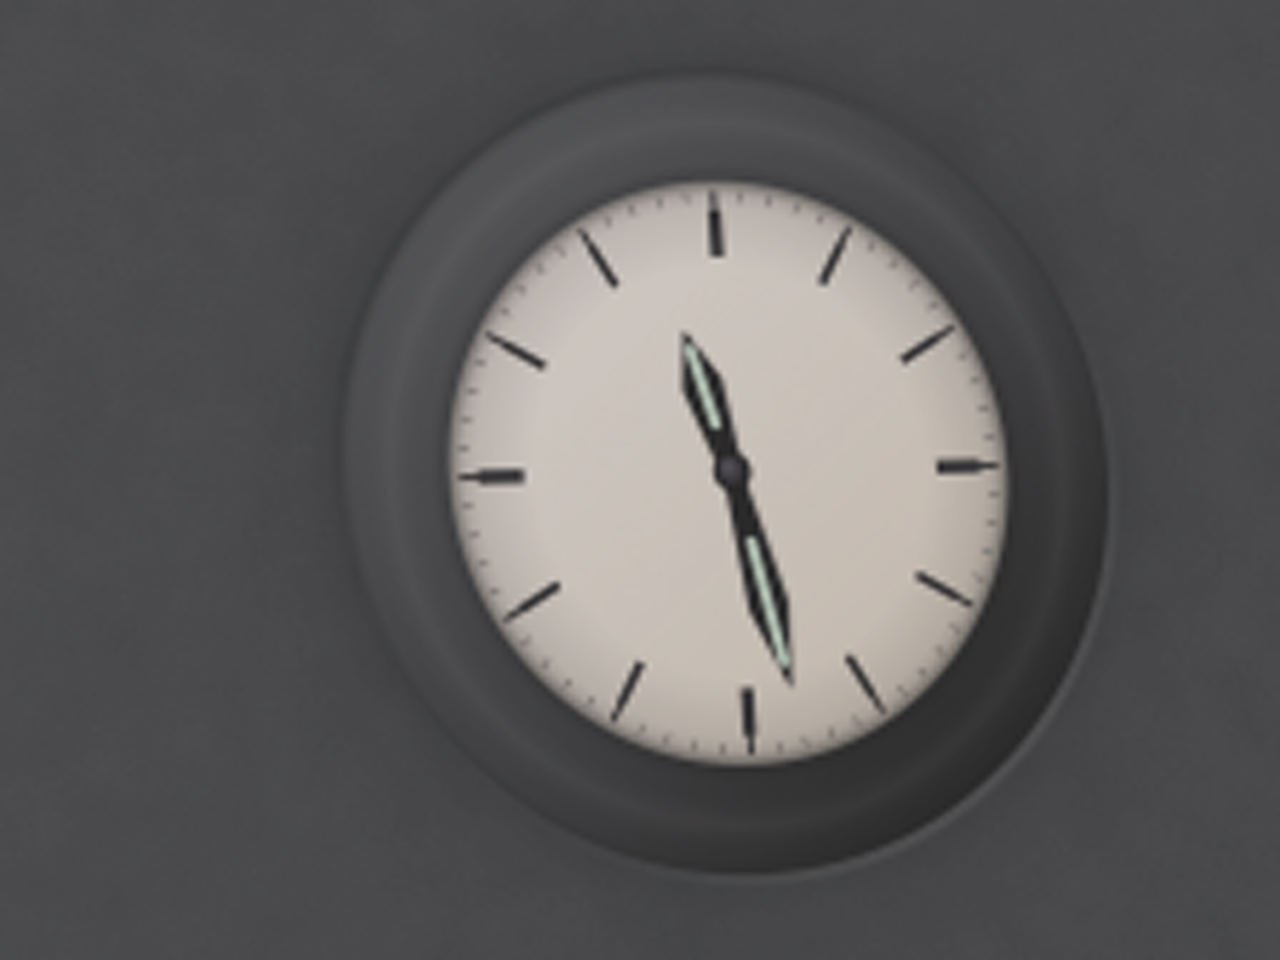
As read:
11.28
